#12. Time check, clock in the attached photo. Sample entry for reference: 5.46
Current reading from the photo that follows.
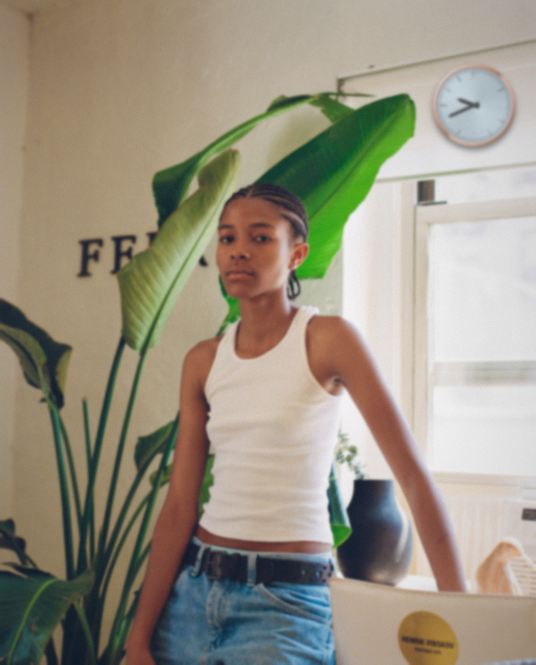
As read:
9.41
